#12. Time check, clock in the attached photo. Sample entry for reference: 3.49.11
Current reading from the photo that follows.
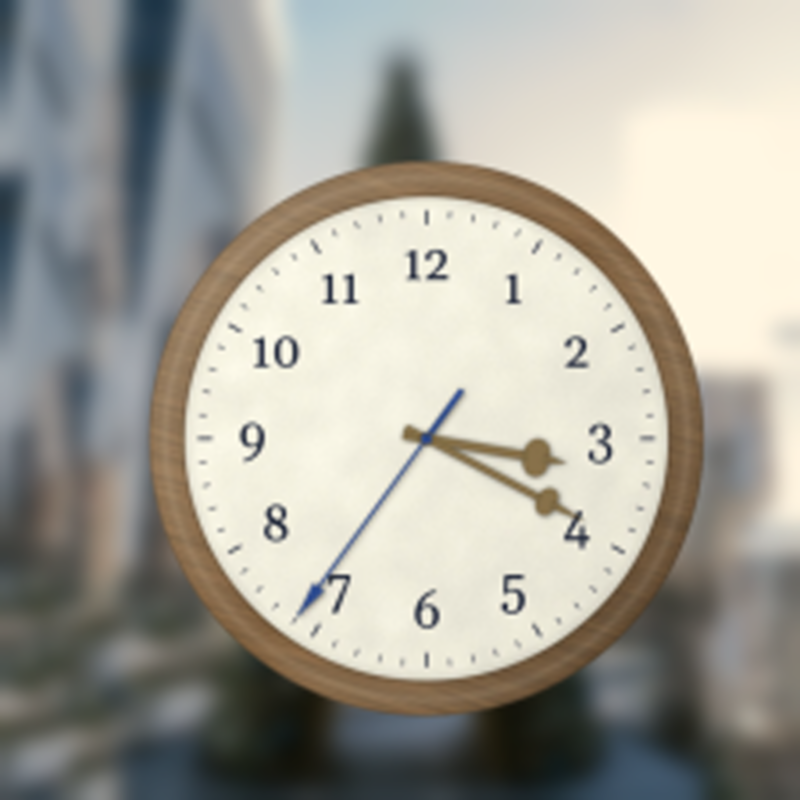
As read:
3.19.36
